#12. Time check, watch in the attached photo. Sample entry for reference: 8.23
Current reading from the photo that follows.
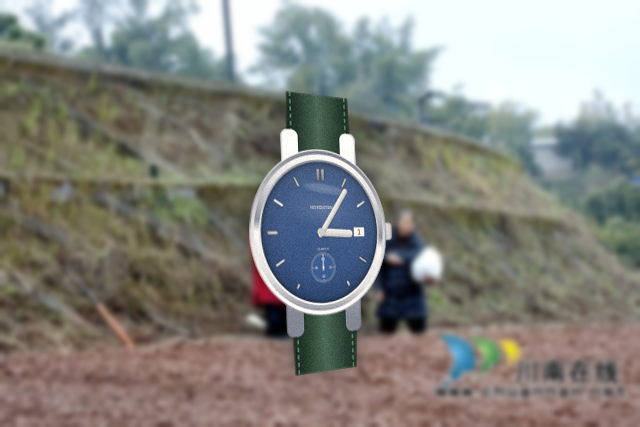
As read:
3.06
